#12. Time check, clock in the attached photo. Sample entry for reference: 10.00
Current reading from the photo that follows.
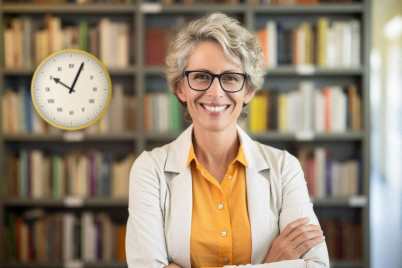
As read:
10.04
